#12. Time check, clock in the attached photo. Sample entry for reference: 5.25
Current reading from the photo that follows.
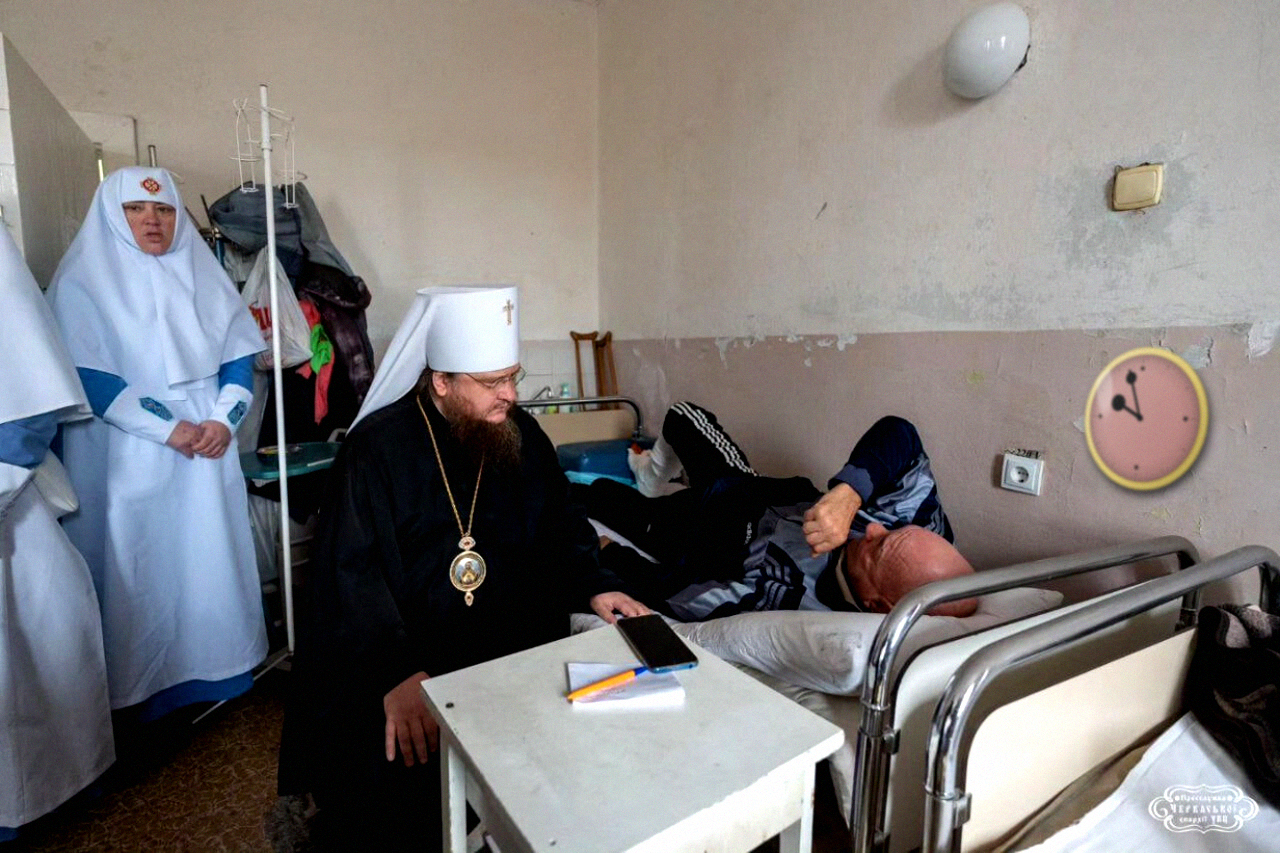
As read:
9.57
